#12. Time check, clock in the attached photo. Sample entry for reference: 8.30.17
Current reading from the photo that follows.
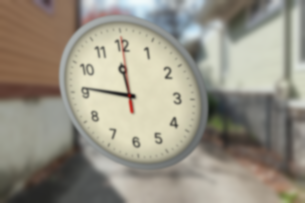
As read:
11.46.00
